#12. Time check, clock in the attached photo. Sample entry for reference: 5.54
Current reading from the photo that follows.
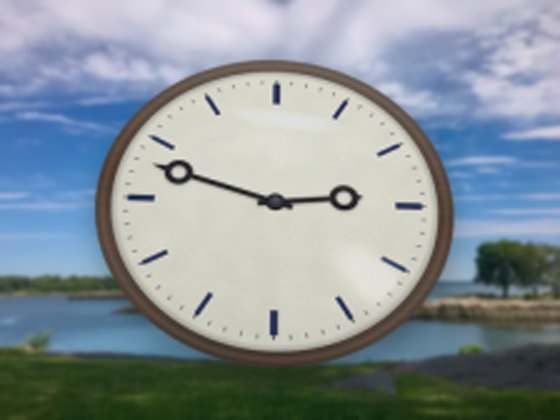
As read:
2.48
